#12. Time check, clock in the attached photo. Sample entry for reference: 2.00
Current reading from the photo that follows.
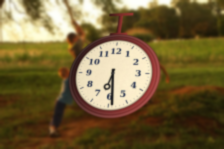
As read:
6.29
